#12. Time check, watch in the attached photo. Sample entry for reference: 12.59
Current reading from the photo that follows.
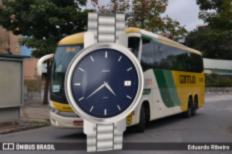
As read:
4.39
